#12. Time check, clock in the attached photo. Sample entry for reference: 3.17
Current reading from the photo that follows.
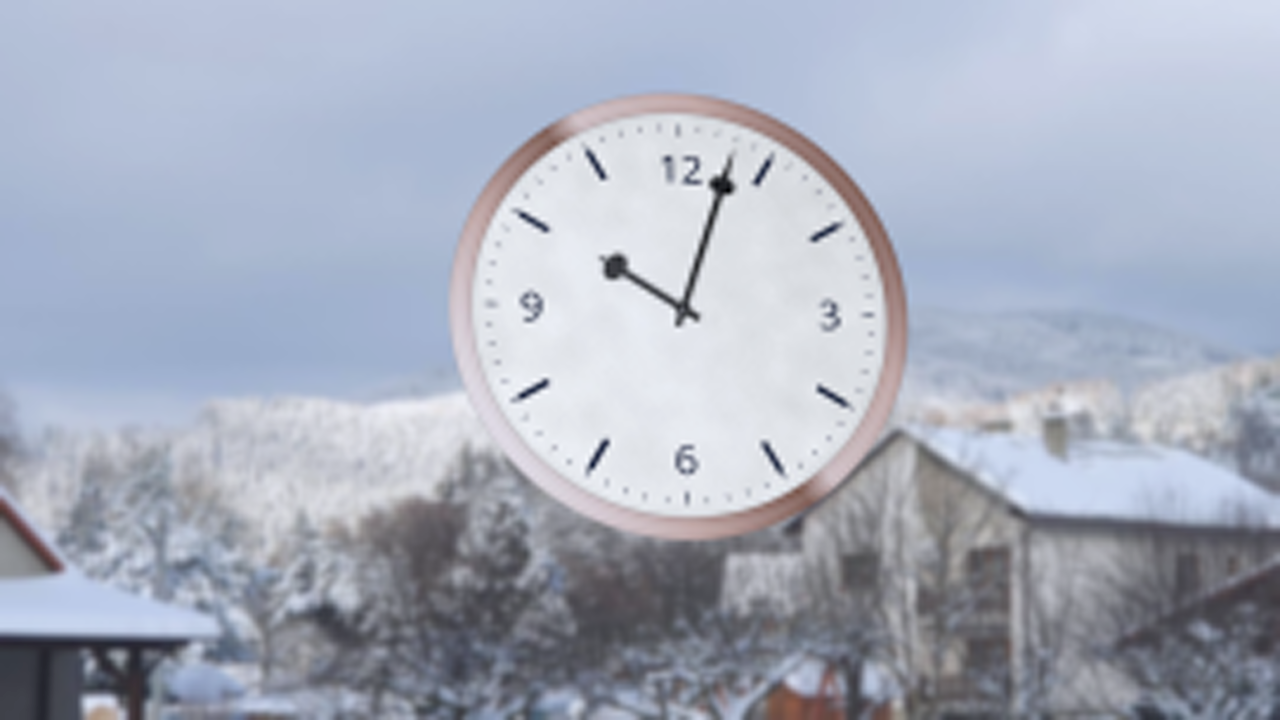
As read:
10.03
